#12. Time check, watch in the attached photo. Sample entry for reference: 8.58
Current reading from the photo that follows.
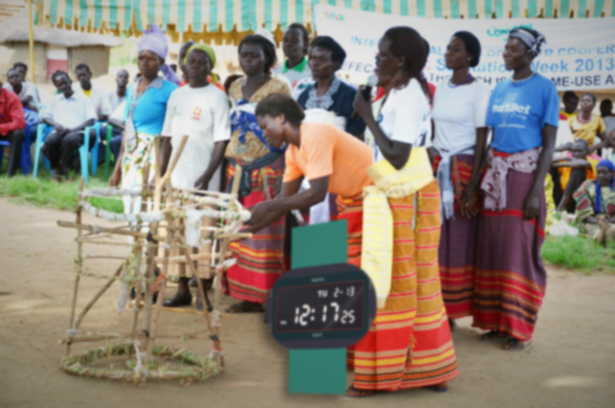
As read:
12.17
